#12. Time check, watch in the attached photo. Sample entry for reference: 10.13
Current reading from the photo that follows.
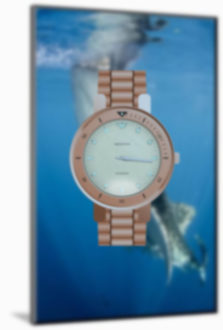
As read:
3.16
